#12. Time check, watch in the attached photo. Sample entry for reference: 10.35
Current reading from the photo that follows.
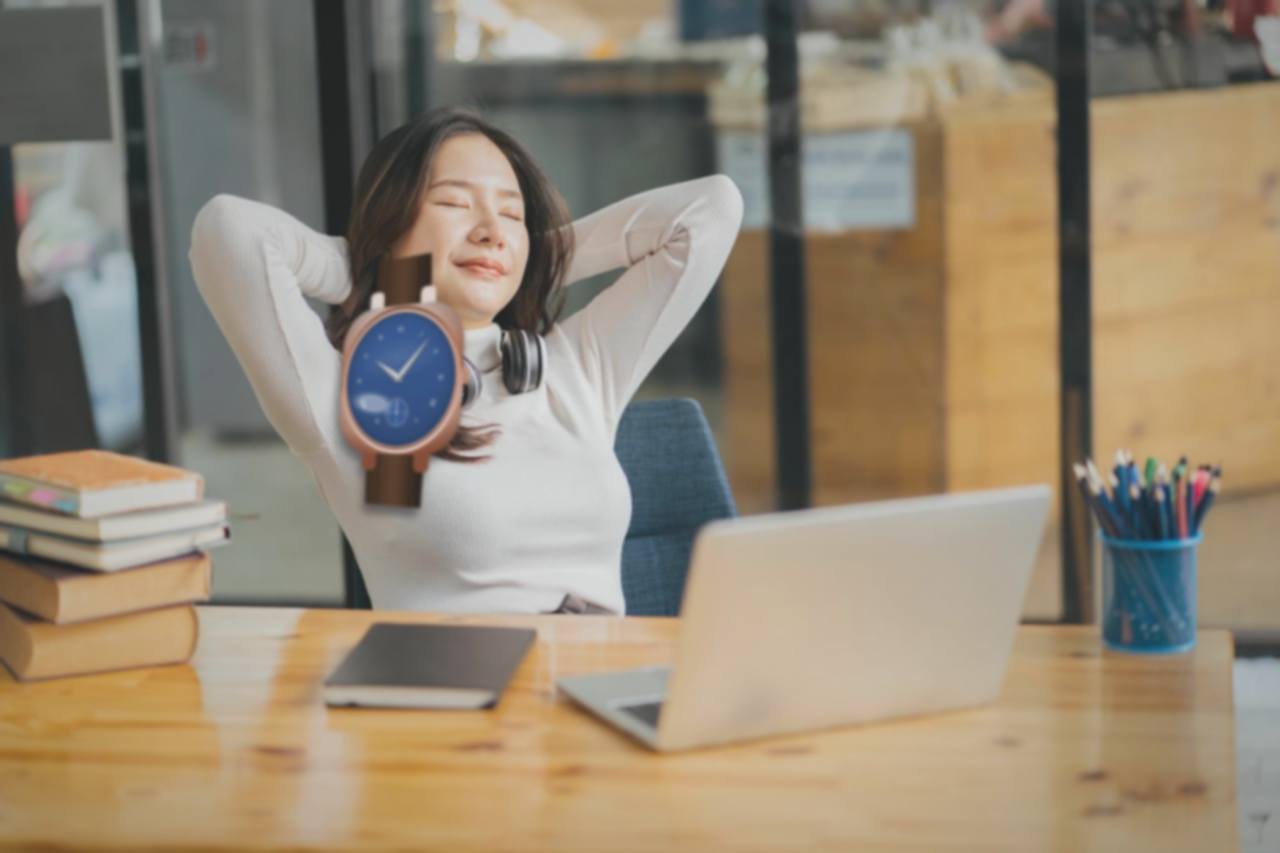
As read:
10.07
